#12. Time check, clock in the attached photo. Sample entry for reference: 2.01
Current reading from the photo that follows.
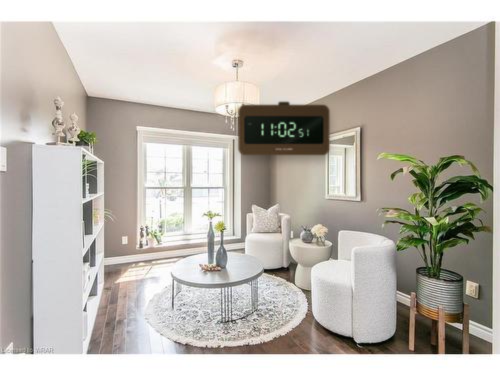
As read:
11.02
